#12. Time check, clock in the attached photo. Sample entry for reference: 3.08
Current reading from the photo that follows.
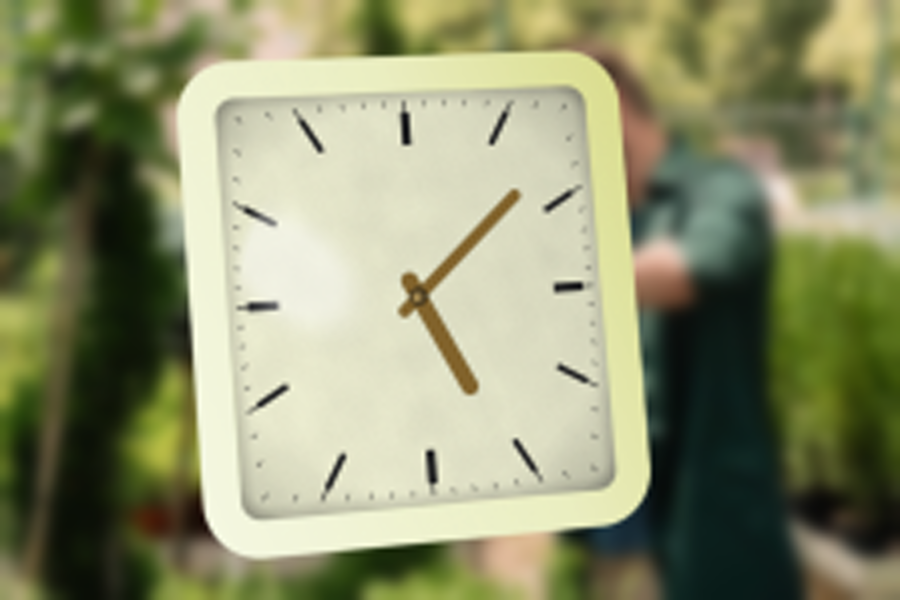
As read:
5.08
